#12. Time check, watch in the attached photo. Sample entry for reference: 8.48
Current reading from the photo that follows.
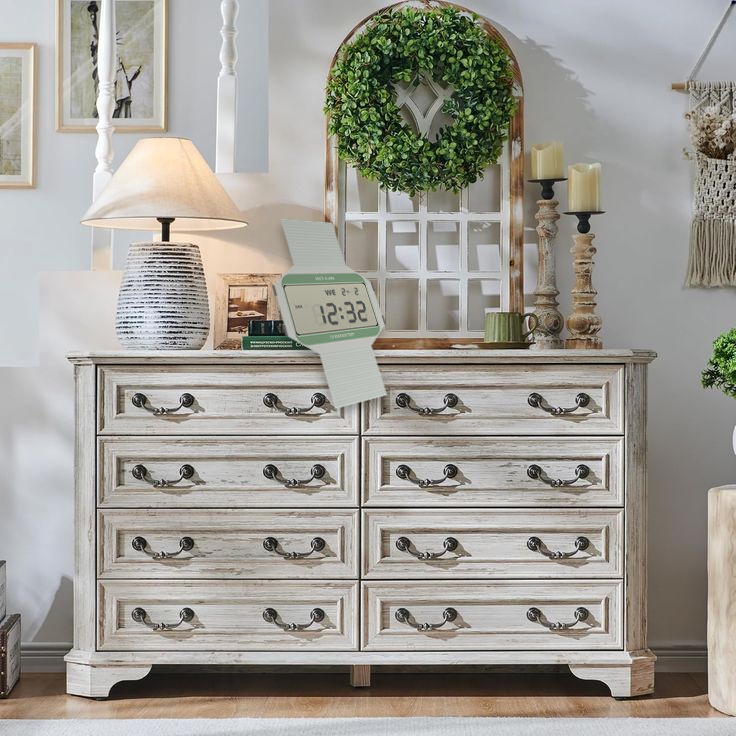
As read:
12.32
